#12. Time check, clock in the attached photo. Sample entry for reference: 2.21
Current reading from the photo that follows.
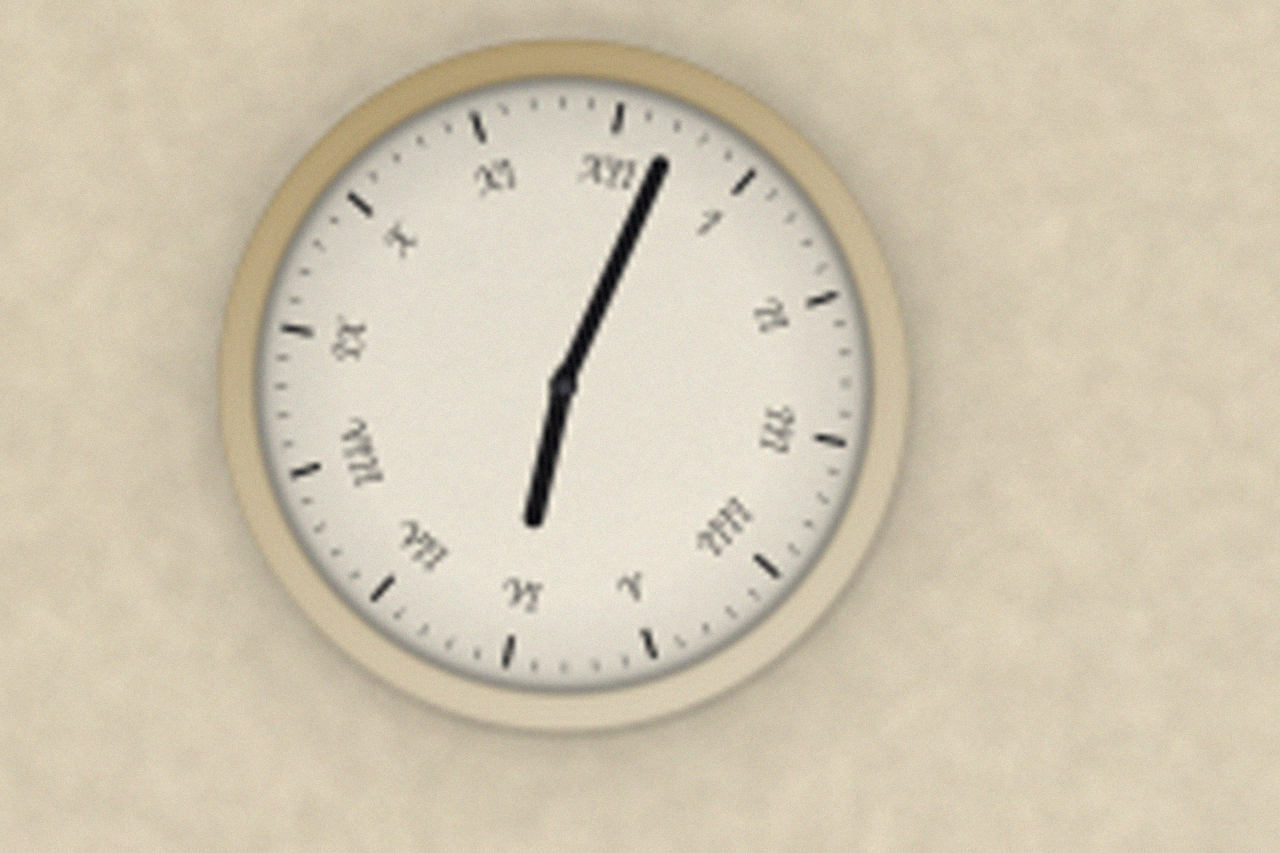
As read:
6.02
